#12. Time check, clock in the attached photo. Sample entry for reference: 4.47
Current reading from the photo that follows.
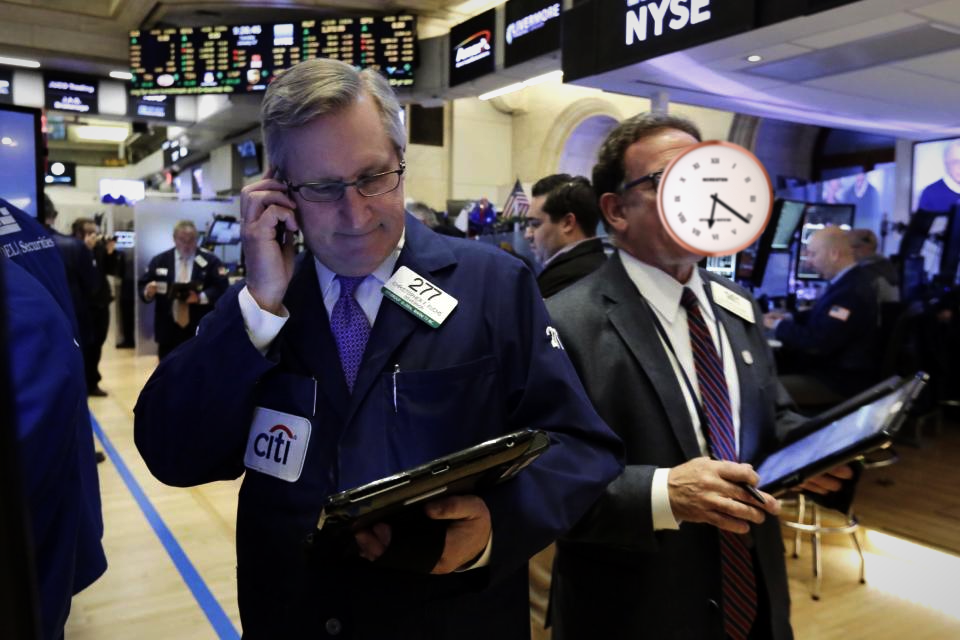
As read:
6.21
